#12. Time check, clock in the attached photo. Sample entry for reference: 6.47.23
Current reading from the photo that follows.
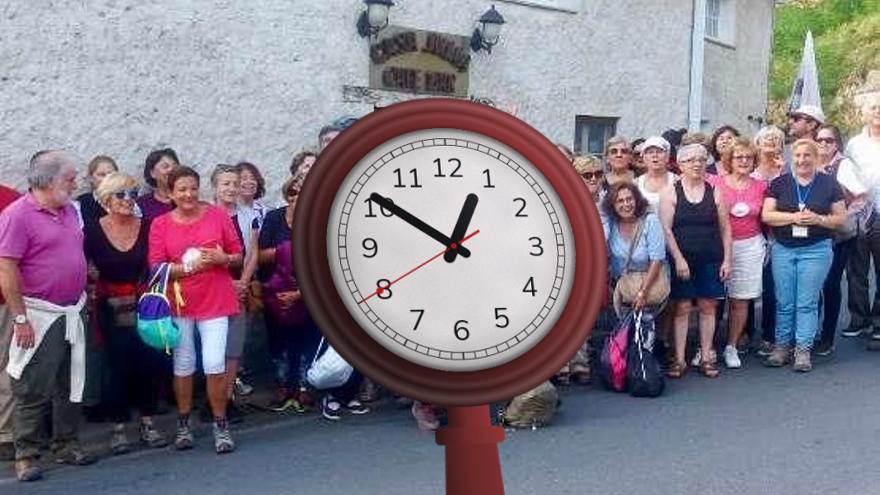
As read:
12.50.40
